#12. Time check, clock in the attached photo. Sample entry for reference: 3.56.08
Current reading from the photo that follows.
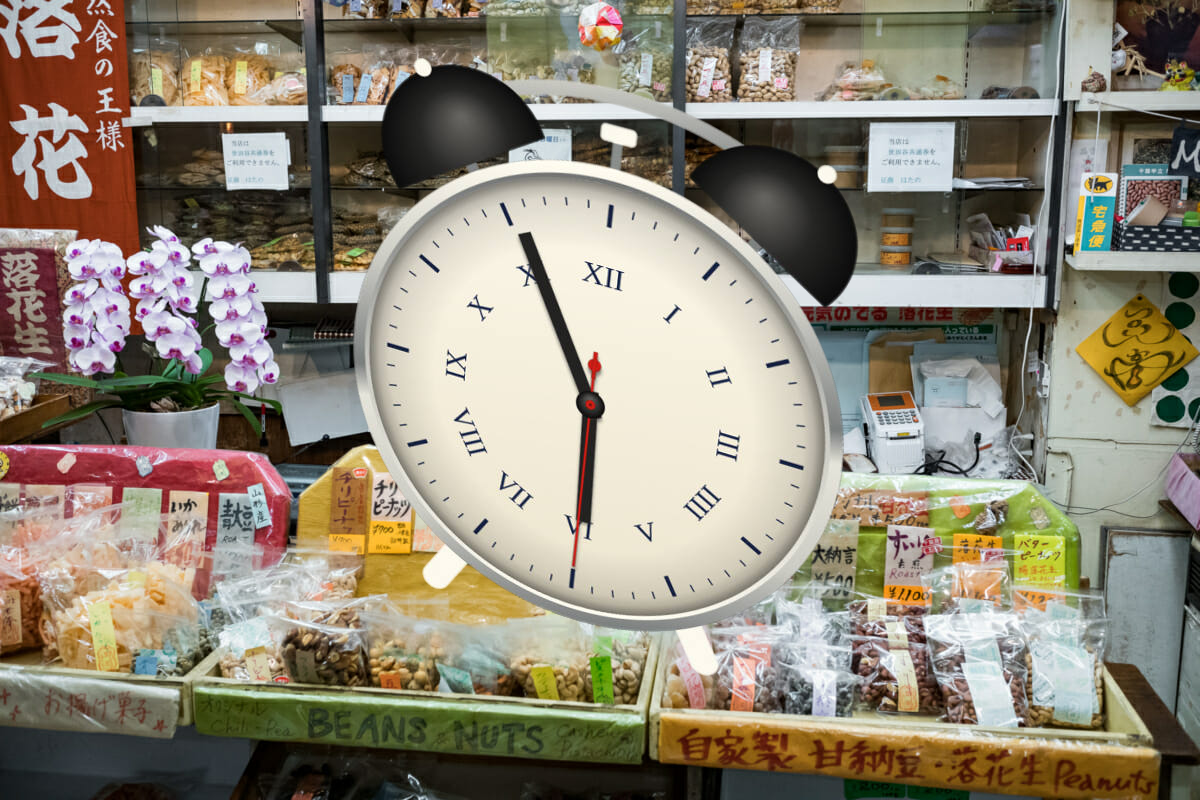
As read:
5.55.30
